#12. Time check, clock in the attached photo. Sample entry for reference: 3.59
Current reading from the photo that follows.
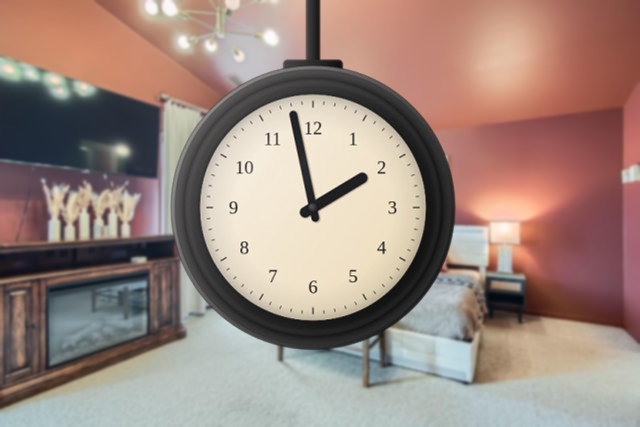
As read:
1.58
